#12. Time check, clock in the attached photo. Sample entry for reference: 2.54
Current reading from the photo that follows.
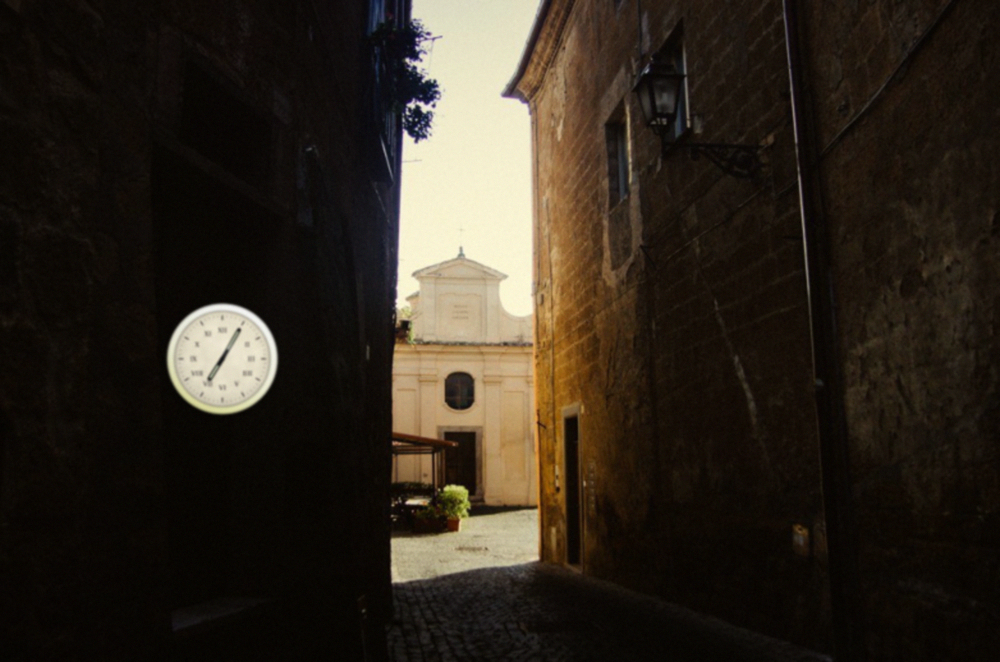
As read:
7.05
